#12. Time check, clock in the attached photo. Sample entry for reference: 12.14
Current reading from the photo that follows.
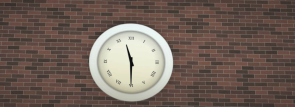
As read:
11.30
